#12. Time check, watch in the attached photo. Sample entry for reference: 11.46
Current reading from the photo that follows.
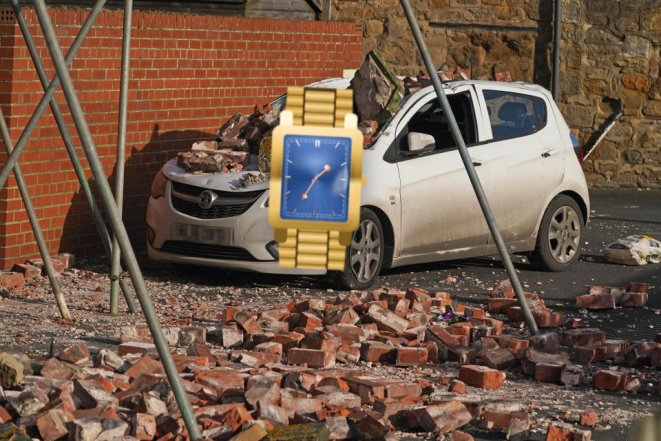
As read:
1.35
